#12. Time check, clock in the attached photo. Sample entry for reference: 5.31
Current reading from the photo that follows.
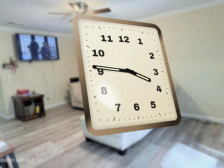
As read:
3.46
